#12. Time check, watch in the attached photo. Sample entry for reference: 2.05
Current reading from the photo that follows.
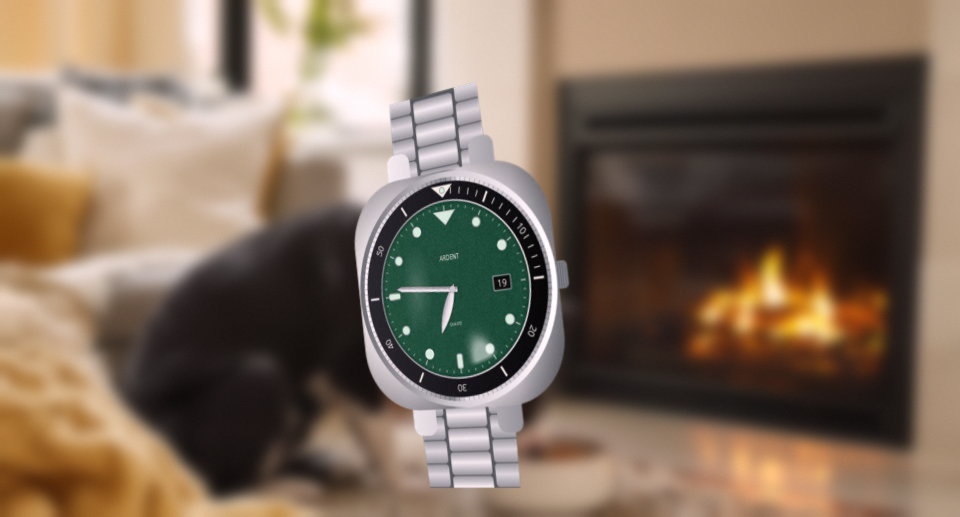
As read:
6.46
